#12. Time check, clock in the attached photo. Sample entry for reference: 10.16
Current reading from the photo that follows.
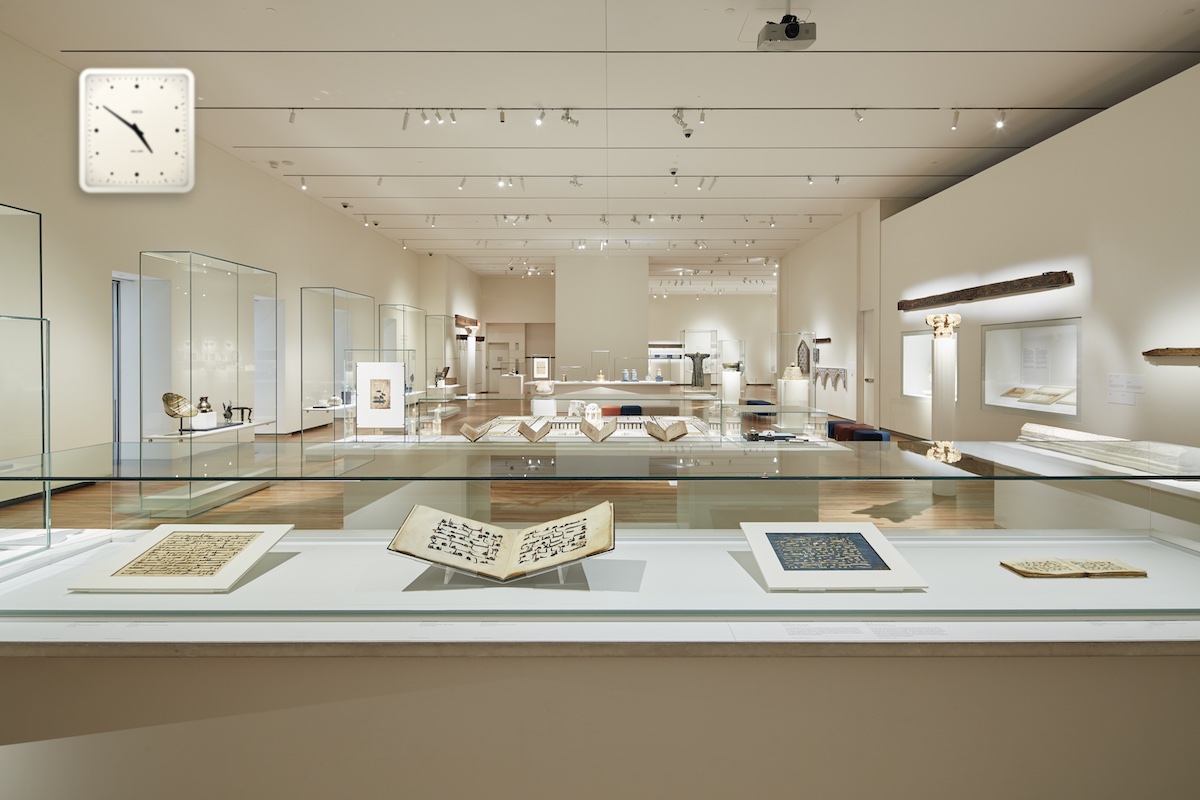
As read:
4.51
